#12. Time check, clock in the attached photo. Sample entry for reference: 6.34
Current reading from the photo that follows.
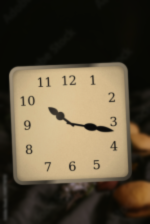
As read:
10.17
